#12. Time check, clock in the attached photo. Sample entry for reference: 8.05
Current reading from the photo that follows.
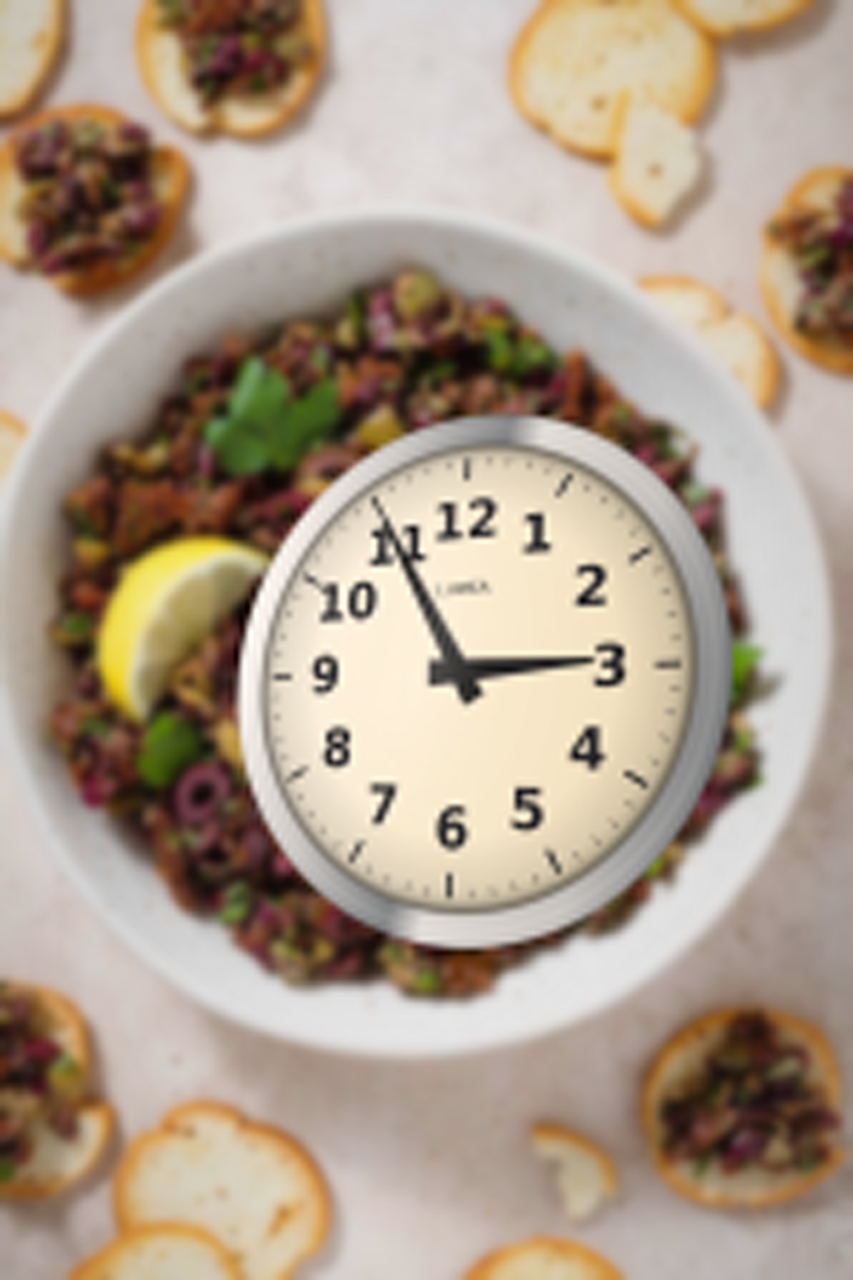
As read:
2.55
